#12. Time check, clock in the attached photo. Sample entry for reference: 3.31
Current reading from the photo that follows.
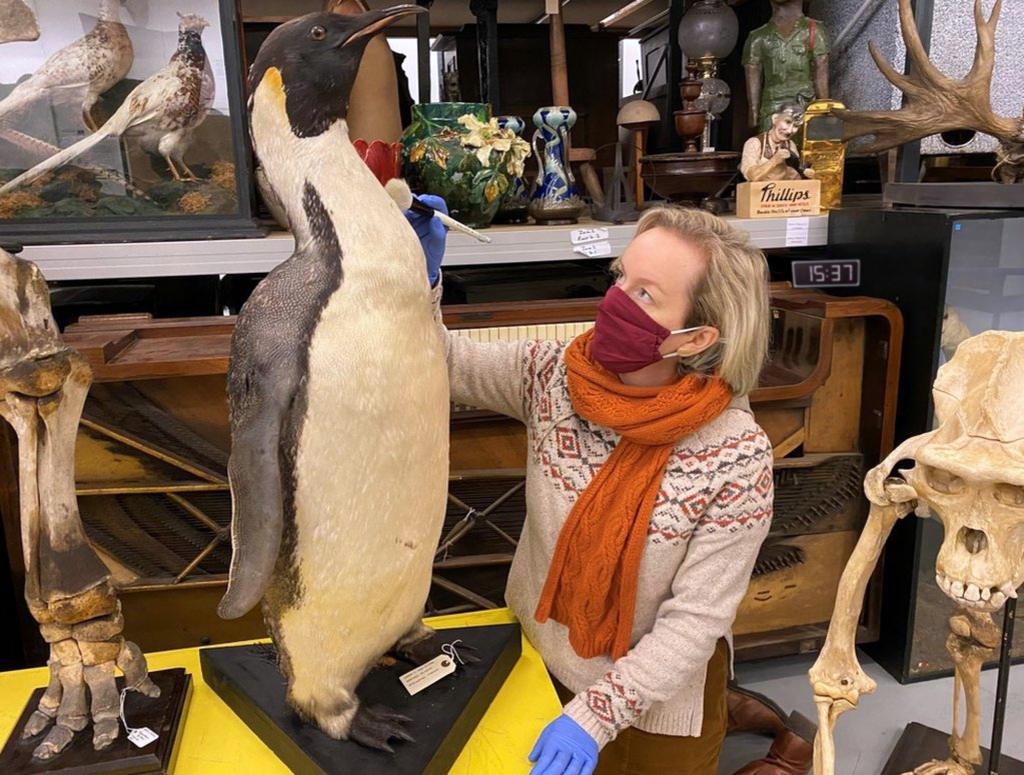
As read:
15.37
